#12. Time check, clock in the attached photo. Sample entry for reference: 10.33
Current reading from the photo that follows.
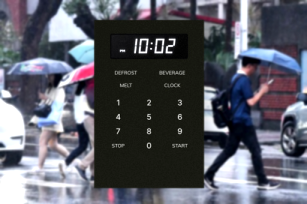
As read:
10.02
